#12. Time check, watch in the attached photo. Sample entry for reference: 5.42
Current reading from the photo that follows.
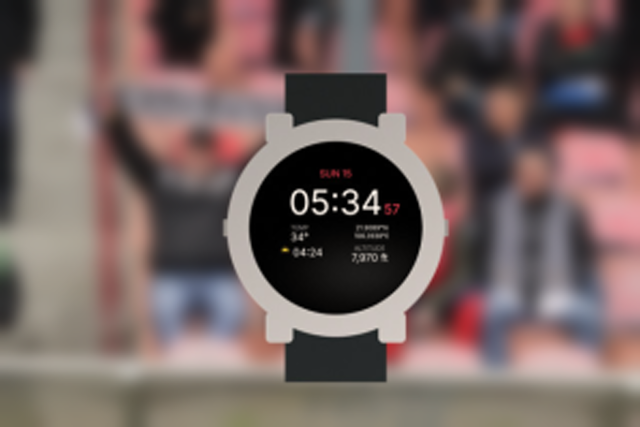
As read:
5.34
